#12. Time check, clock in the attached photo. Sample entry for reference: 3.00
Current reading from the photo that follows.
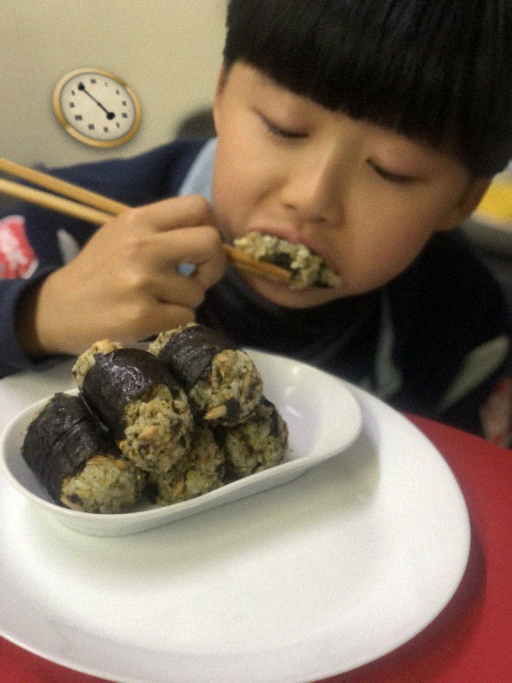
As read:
4.54
